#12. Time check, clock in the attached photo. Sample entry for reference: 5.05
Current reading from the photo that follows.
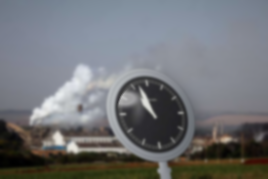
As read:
10.57
